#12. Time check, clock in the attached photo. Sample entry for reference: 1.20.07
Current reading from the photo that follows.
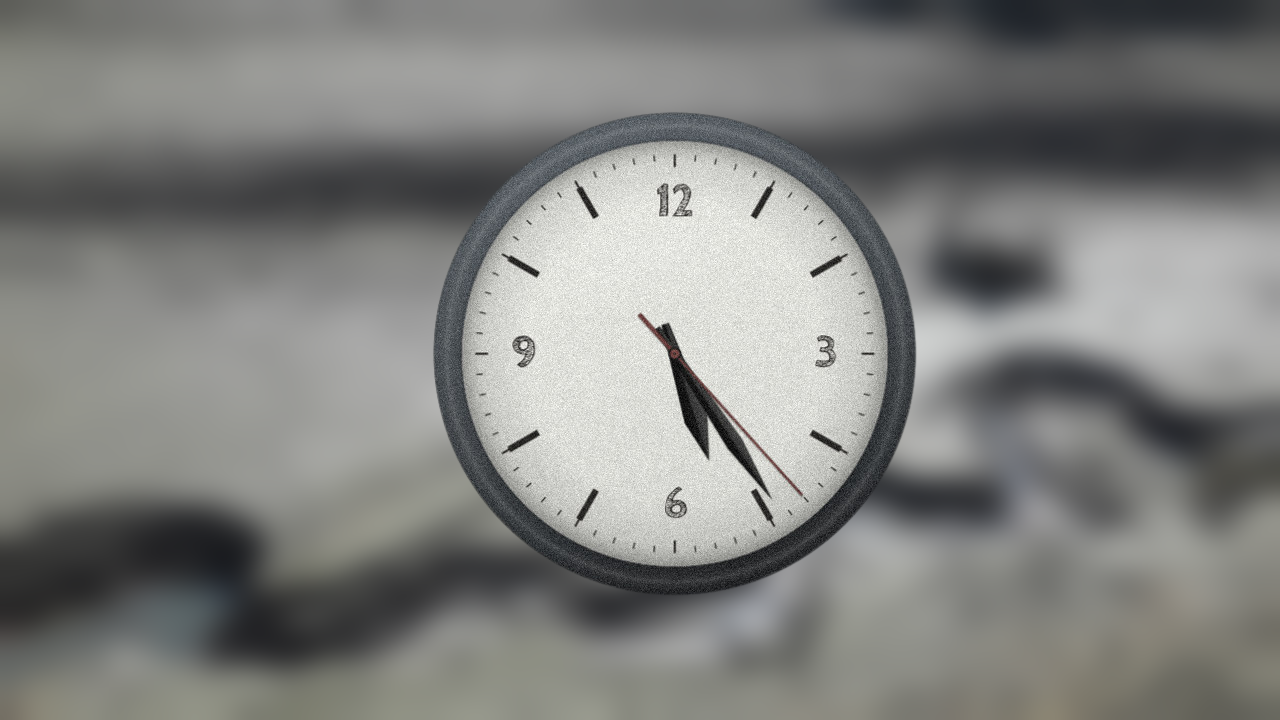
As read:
5.24.23
